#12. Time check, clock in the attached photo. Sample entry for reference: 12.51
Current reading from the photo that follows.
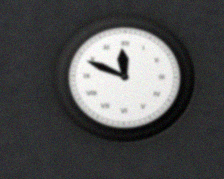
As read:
11.49
